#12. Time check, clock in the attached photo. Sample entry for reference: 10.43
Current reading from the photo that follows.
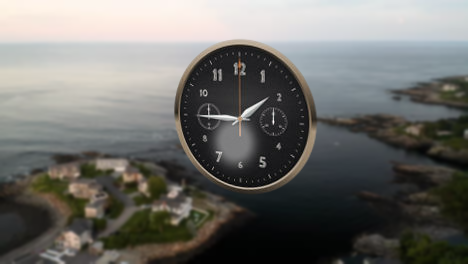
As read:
1.45
